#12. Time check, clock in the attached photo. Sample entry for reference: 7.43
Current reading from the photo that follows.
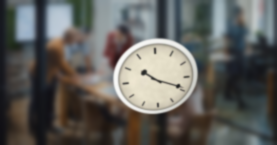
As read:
10.19
